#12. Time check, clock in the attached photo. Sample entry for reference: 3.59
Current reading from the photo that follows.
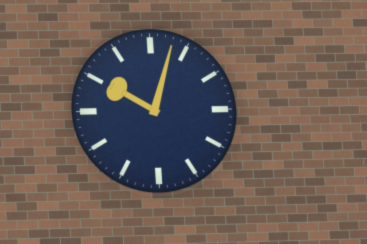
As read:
10.03
